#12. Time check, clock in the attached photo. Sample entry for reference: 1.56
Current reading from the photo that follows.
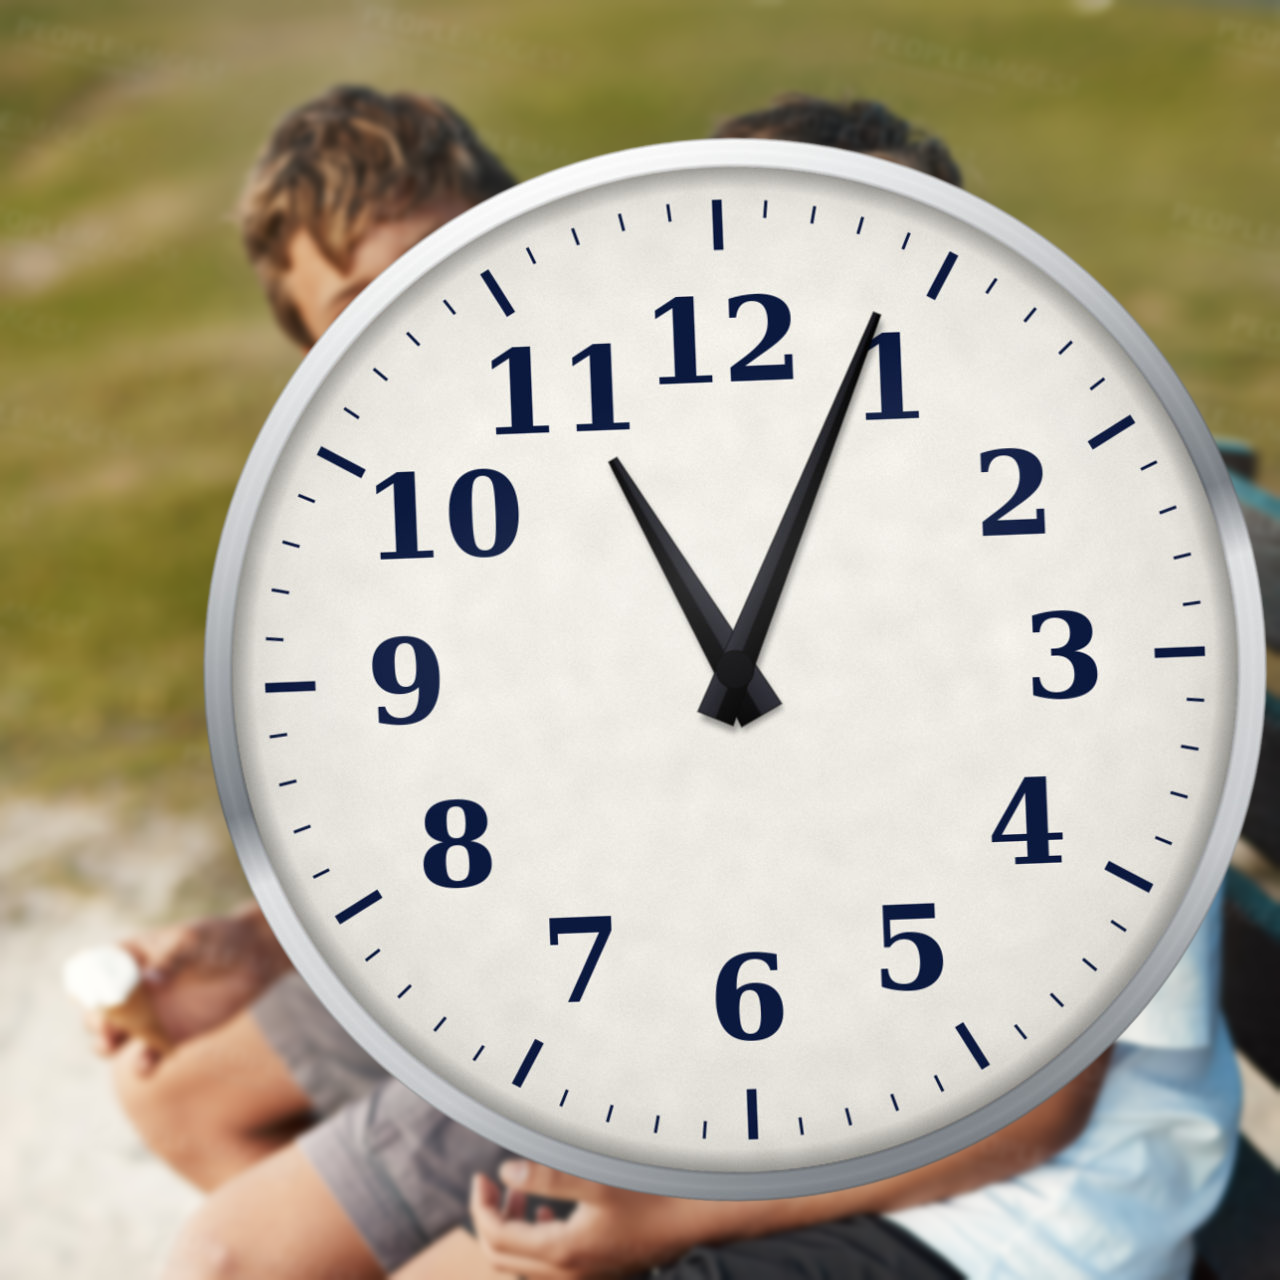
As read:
11.04
